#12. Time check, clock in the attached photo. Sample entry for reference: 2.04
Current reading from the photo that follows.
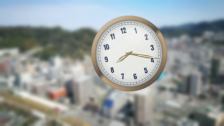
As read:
8.19
